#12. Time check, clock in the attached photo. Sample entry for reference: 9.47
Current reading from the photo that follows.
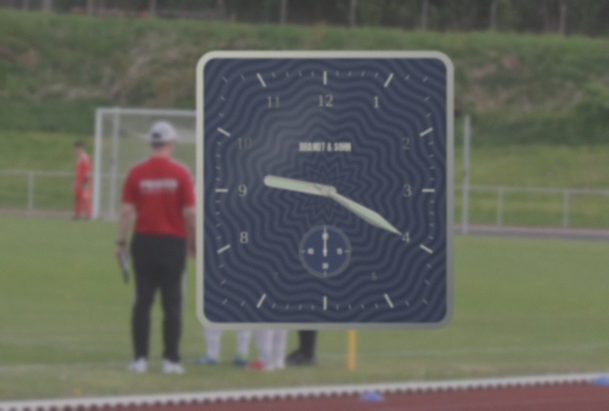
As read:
9.20
